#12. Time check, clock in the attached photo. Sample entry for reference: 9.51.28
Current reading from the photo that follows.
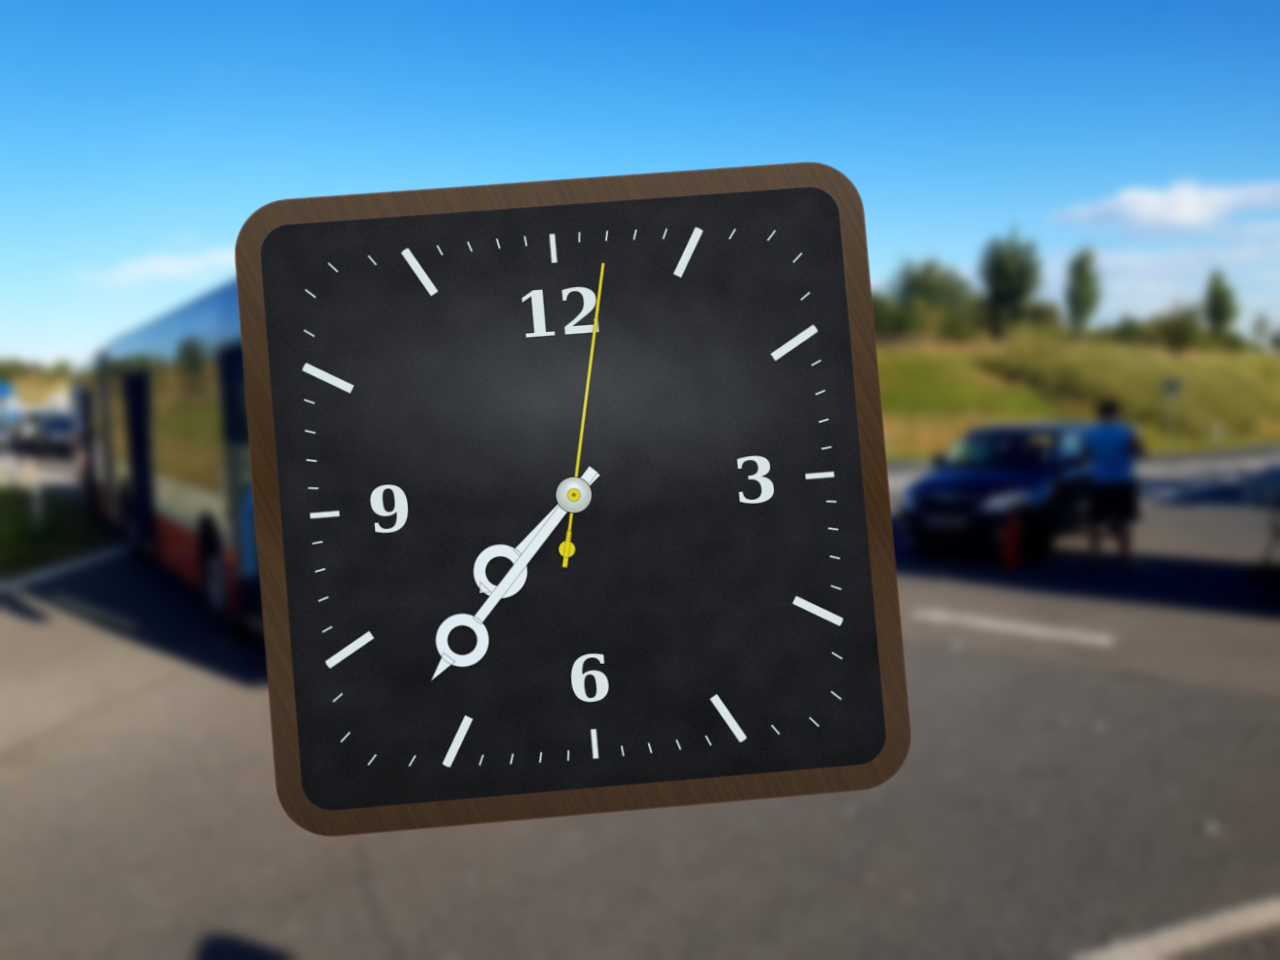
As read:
7.37.02
